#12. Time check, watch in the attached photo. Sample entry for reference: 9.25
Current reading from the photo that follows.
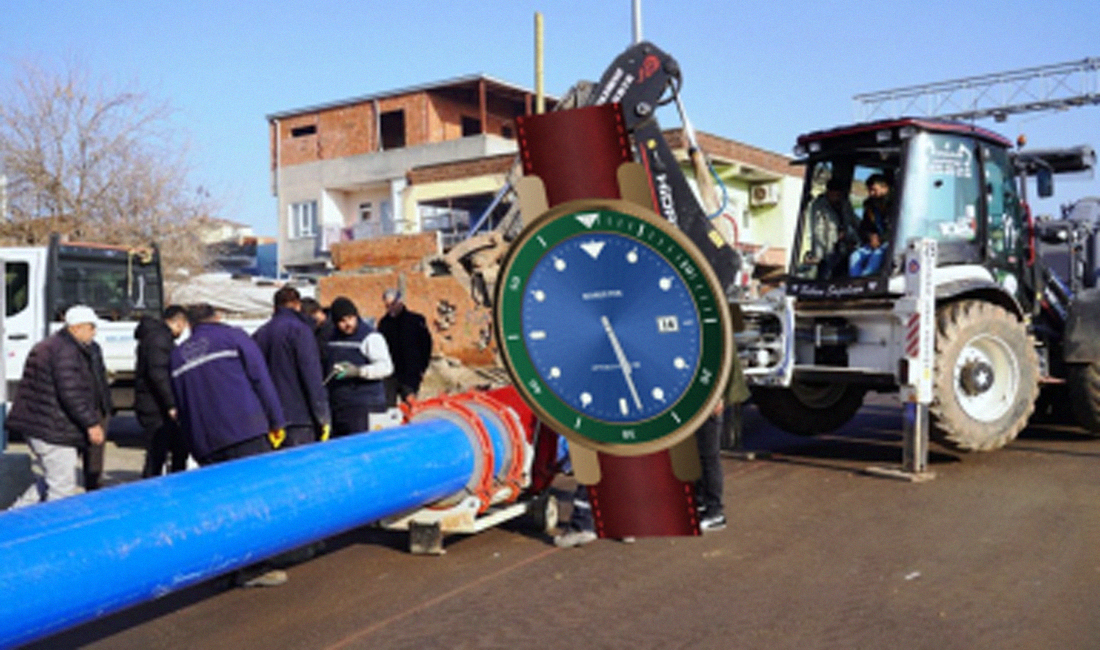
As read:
5.28
